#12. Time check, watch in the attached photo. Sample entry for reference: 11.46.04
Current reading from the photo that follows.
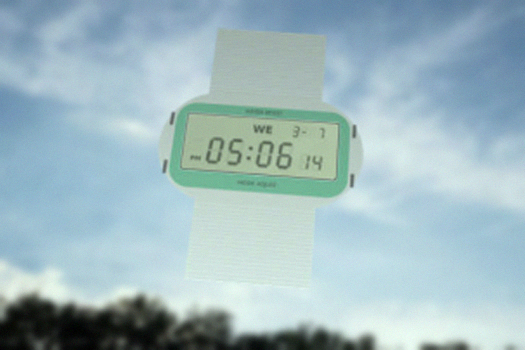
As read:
5.06.14
